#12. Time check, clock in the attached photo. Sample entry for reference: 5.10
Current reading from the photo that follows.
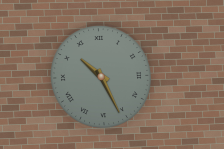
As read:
10.26
